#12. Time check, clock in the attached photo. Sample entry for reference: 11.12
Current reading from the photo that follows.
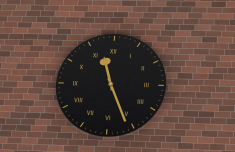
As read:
11.26
